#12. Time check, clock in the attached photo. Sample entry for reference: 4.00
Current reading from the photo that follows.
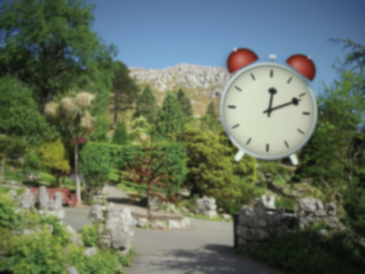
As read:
12.11
